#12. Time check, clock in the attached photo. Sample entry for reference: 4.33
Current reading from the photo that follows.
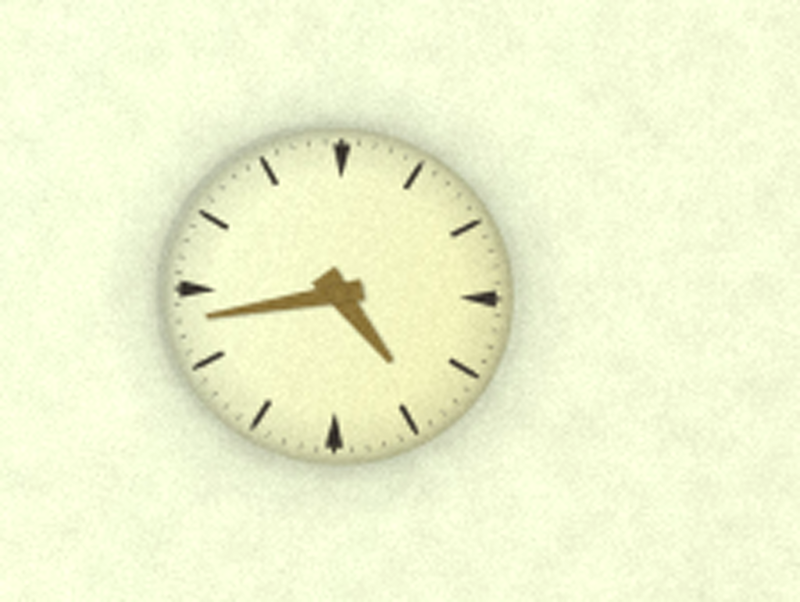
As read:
4.43
